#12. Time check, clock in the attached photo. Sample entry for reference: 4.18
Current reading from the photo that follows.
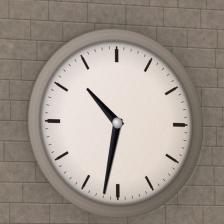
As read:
10.32
